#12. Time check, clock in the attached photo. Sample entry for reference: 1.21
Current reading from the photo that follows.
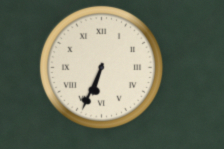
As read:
6.34
